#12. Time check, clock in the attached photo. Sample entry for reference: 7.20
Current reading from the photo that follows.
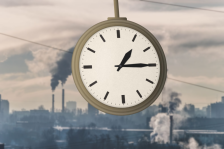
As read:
1.15
